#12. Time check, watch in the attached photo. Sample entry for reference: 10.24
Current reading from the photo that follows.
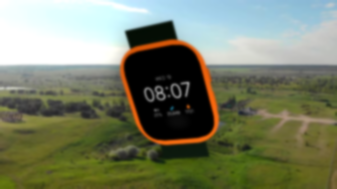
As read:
8.07
